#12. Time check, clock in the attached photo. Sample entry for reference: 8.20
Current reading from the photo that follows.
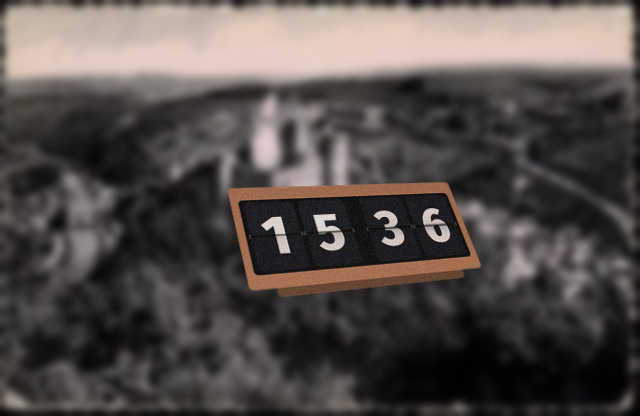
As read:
15.36
